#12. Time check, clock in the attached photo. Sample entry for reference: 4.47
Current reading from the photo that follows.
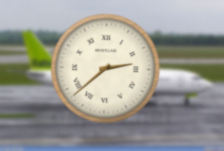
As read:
2.38
